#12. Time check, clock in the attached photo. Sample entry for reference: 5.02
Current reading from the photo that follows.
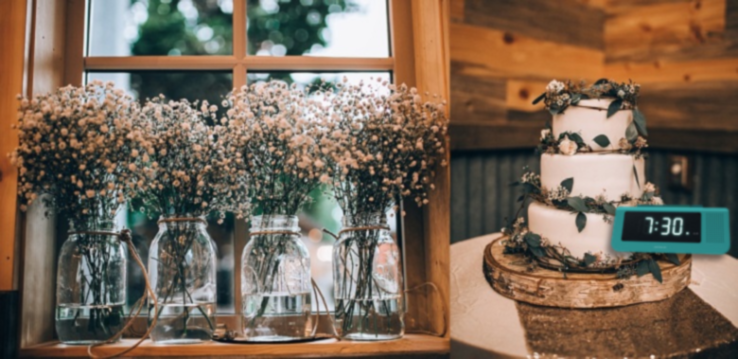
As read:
7.30
